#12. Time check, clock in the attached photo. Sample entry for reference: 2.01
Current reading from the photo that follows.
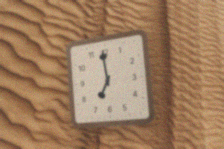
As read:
6.59
